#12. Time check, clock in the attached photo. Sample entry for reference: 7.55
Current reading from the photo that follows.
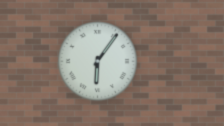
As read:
6.06
